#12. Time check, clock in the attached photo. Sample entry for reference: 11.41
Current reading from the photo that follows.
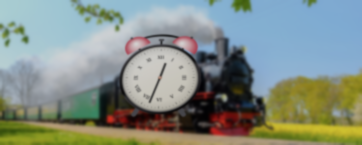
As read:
12.33
